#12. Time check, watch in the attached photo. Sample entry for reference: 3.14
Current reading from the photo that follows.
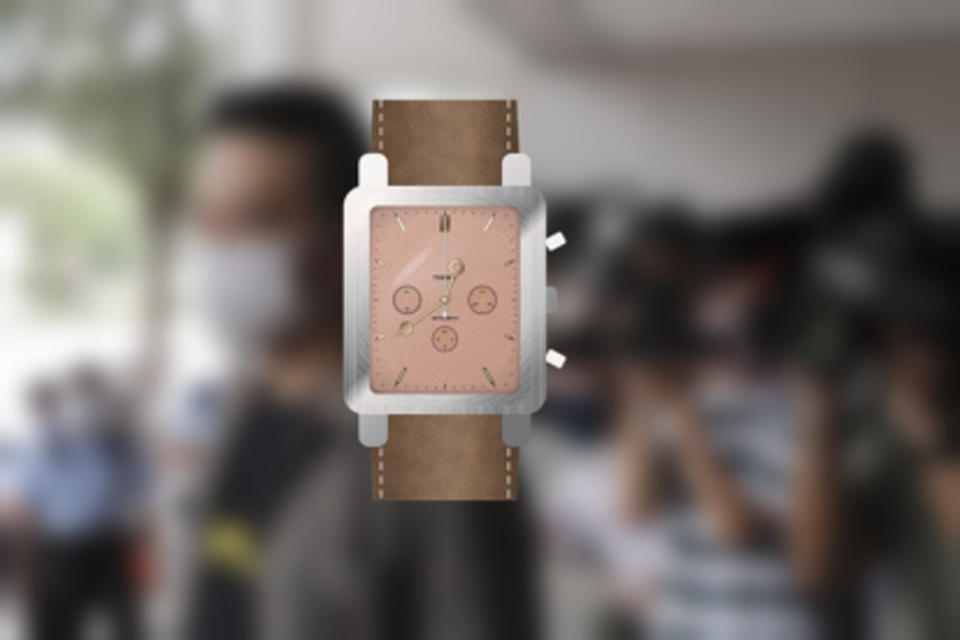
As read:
12.39
